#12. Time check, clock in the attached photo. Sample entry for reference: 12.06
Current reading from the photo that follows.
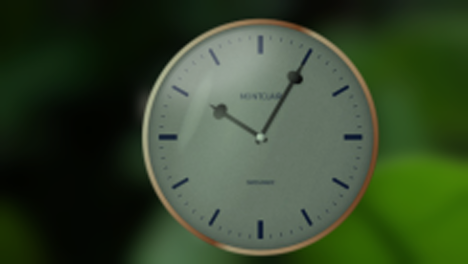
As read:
10.05
